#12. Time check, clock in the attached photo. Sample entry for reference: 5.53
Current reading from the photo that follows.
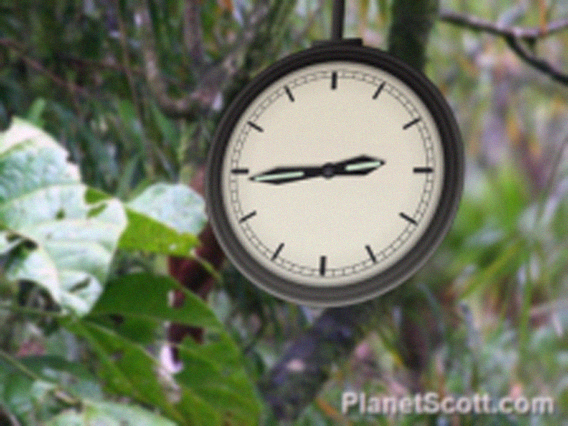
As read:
2.44
